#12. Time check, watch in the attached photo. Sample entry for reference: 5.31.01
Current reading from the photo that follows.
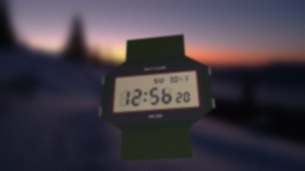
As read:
12.56.20
